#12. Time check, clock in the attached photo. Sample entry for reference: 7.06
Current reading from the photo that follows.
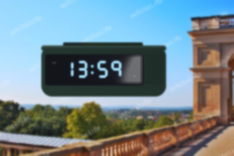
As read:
13.59
